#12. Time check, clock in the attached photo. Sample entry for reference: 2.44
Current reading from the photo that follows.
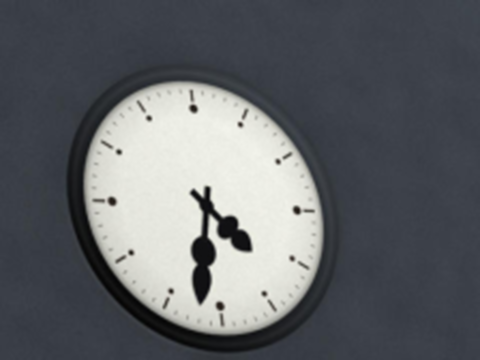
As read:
4.32
